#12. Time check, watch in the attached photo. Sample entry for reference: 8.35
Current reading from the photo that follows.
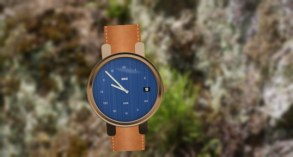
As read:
9.53
